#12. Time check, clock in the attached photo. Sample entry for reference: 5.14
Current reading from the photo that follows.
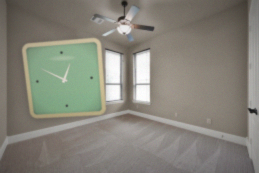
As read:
12.50
